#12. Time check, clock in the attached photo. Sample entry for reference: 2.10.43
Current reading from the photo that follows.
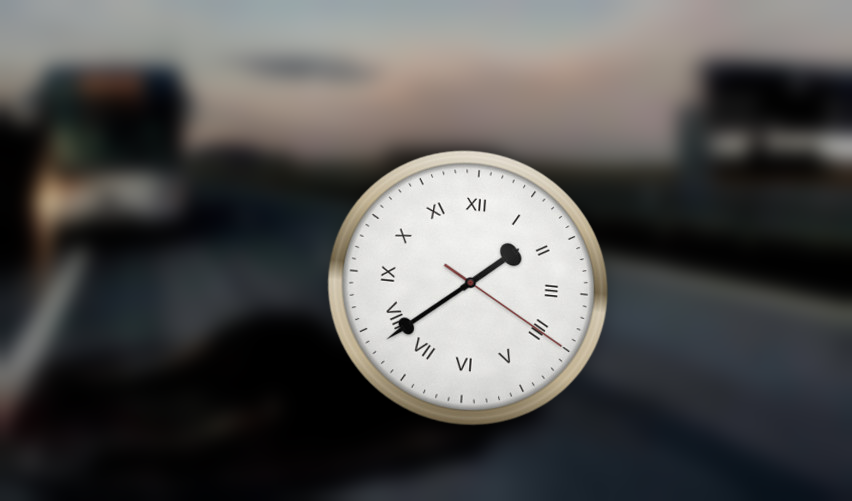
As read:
1.38.20
